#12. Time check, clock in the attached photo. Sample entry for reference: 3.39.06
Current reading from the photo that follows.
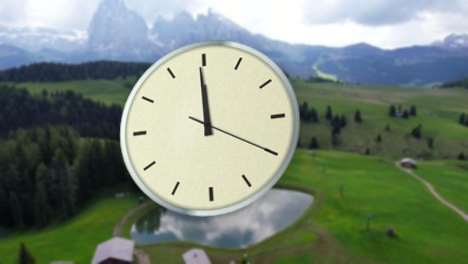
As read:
11.59.20
